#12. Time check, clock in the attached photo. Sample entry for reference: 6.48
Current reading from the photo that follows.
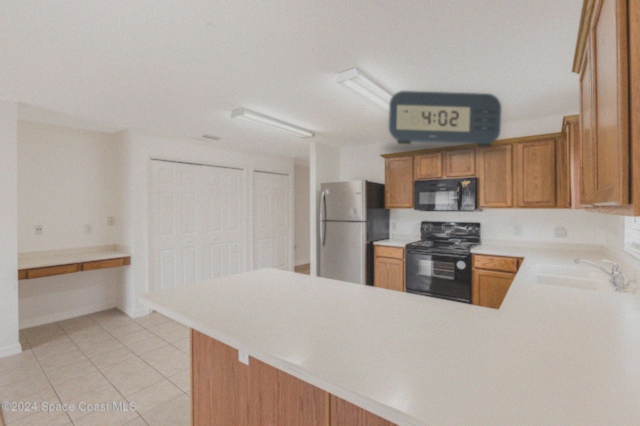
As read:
4.02
